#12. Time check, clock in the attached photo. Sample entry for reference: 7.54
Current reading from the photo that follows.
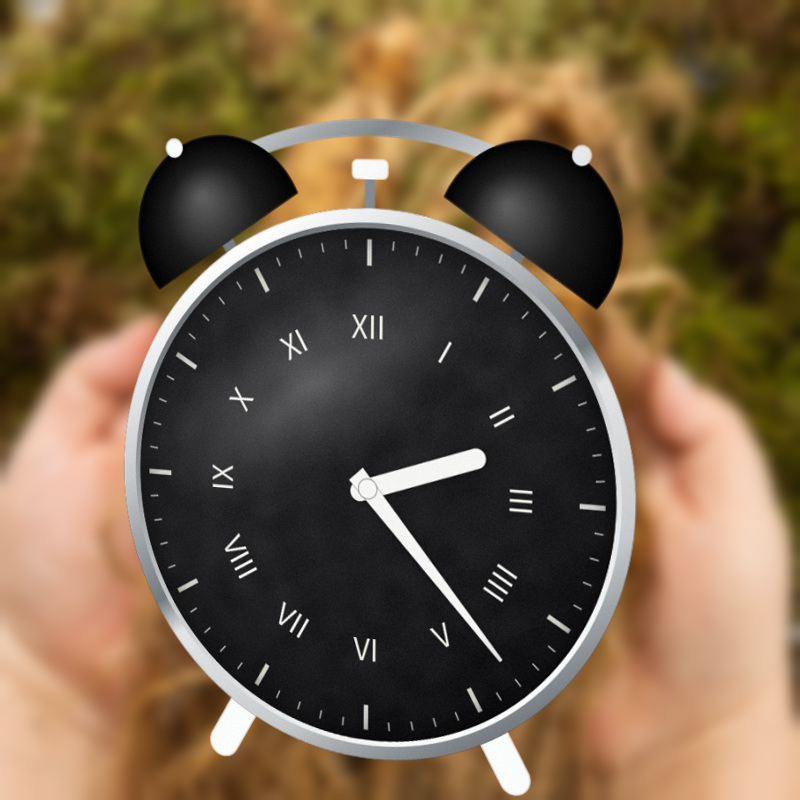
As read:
2.23
